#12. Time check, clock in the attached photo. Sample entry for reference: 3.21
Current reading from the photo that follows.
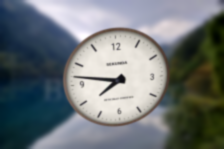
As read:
7.47
